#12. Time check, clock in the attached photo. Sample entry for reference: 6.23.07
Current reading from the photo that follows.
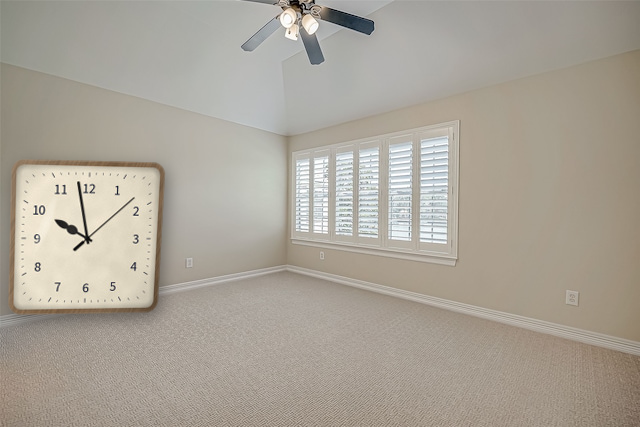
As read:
9.58.08
